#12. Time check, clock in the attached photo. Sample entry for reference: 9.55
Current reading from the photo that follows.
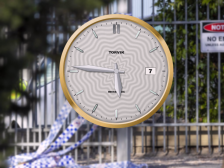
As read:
5.46
